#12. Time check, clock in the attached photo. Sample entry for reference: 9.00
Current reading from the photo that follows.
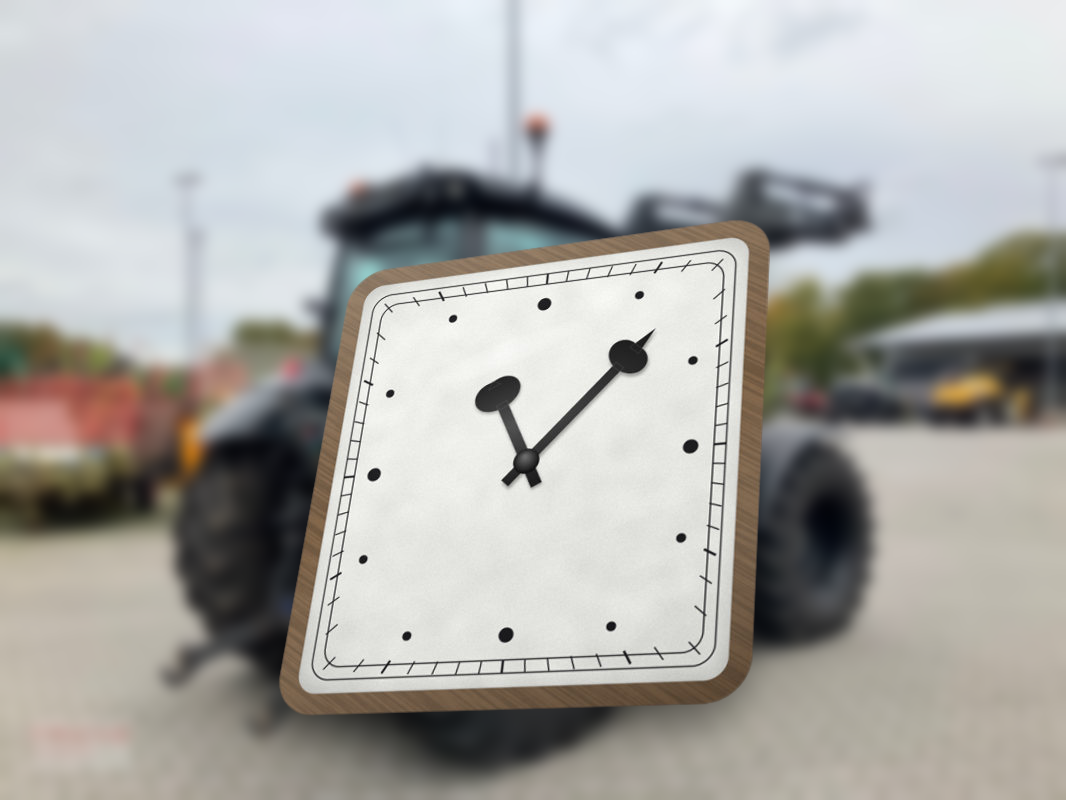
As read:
11.07
